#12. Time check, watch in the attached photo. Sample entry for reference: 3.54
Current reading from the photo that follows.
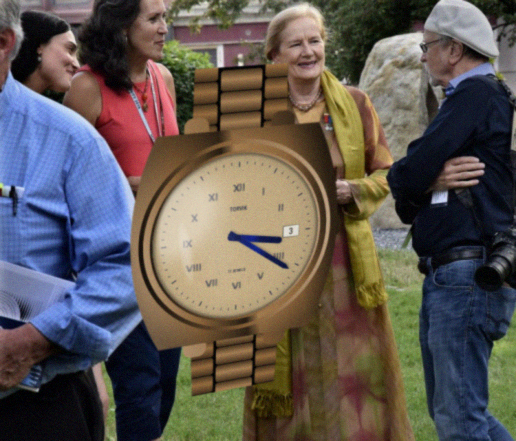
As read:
3.21
